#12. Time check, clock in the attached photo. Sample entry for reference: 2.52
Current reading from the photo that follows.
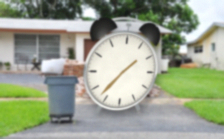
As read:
1.37
